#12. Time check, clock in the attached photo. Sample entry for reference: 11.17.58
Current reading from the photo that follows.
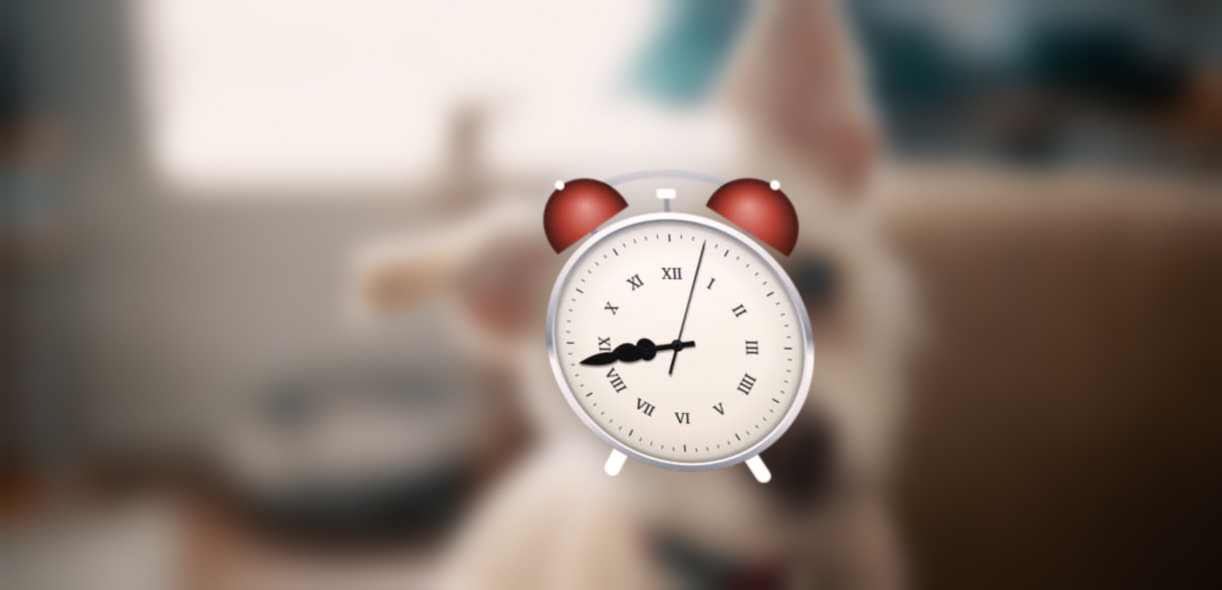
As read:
8.43.03
